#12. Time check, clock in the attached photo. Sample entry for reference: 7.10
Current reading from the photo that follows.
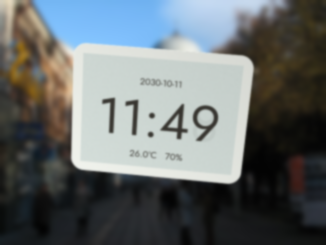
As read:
11.49
